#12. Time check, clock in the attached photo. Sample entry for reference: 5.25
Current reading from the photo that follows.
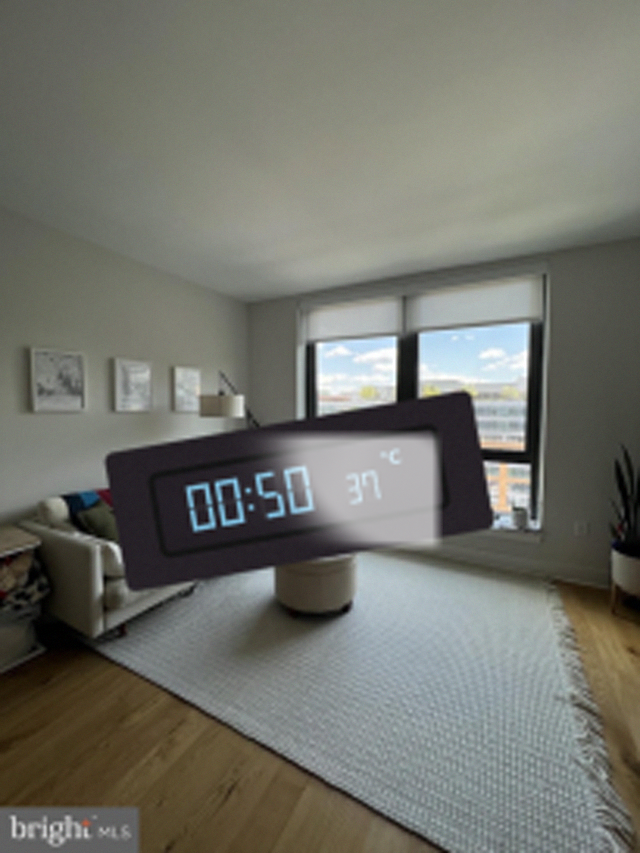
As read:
0.50
